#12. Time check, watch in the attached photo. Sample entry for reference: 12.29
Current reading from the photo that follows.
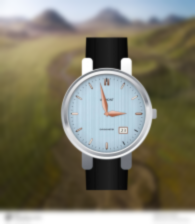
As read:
2.58
